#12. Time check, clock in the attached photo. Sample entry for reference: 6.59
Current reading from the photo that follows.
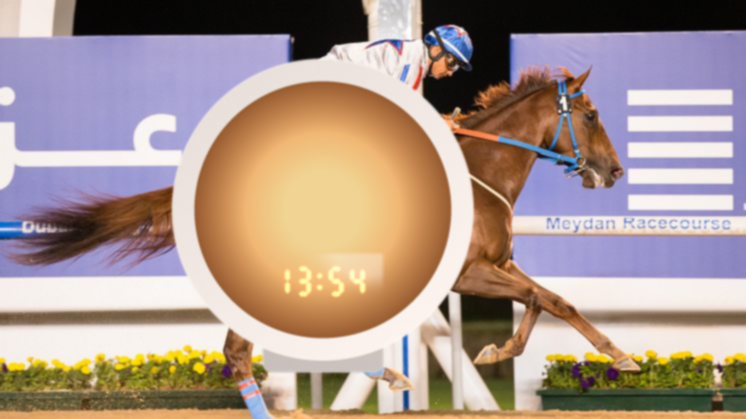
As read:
13.54
